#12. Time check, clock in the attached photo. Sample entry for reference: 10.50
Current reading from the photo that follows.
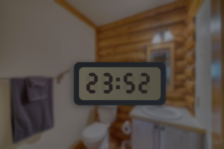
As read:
23.52
